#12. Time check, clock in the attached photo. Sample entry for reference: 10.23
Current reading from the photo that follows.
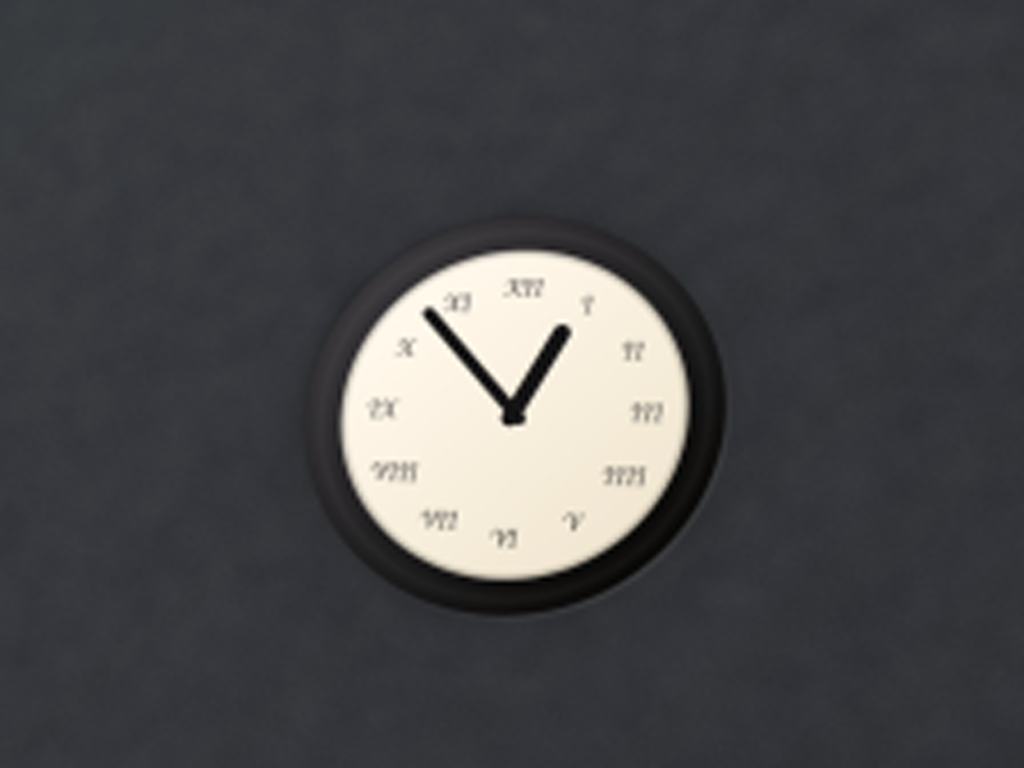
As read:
12.53
